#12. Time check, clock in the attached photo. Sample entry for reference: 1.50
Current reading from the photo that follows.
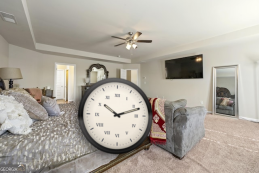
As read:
10.12
